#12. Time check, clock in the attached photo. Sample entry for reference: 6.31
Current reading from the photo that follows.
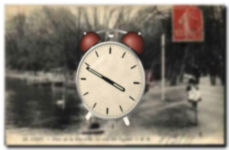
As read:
3.49
